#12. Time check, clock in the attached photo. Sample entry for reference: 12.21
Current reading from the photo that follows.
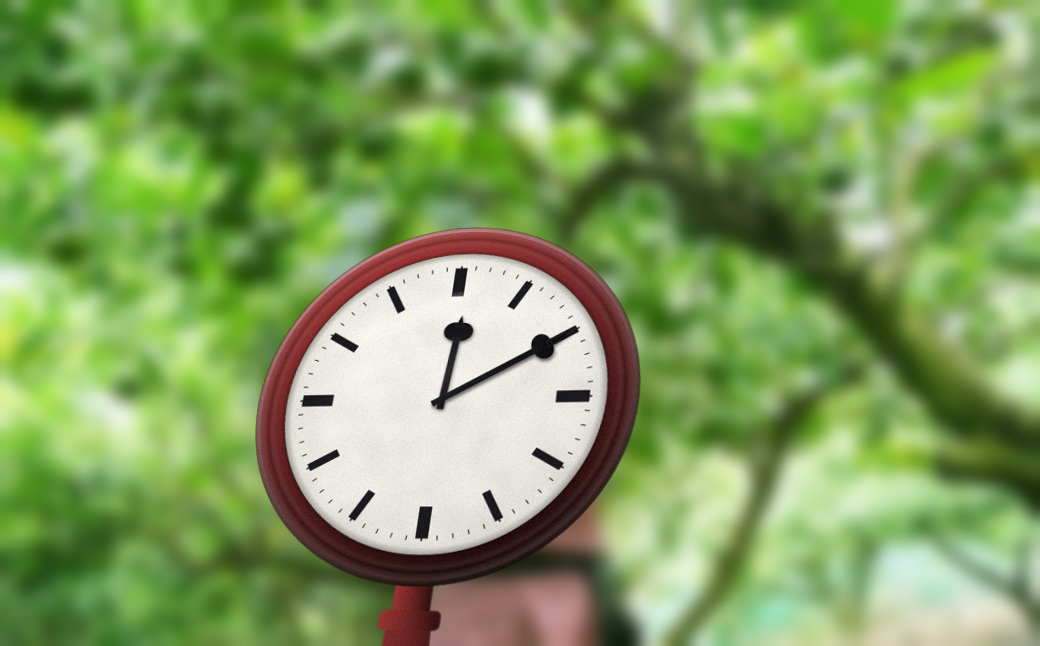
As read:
12.10
